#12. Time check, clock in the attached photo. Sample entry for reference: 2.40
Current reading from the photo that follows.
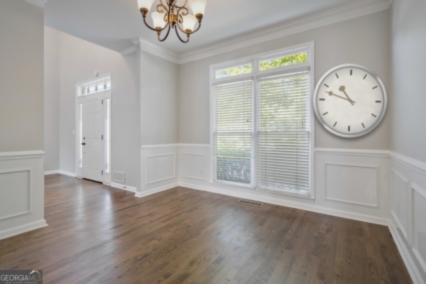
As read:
10.48
